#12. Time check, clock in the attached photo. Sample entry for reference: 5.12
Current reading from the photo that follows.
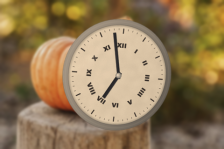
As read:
6.58
